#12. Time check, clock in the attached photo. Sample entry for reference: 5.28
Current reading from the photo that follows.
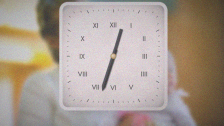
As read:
12.33
